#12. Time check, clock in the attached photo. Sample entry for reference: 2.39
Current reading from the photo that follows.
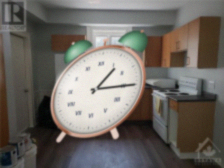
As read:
1.15
